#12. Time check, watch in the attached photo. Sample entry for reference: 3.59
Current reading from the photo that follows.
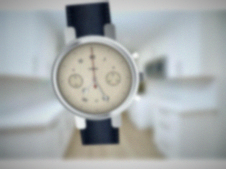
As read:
7.26
